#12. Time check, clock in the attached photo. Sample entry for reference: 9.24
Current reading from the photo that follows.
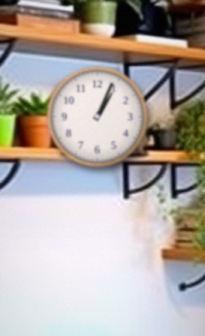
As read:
1.04
